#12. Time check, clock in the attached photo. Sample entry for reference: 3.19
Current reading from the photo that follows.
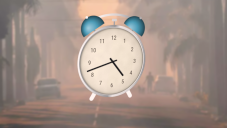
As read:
4.42
